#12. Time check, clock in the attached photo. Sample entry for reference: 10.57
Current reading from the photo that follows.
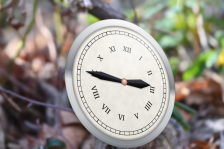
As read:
2.45
